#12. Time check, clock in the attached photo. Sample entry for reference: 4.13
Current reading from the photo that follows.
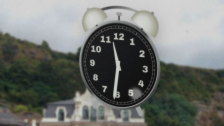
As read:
11.31
